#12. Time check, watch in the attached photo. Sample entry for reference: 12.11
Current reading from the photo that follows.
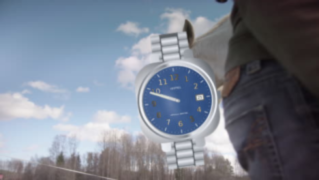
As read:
9.49
